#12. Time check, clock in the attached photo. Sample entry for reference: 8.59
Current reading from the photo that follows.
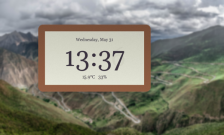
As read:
13.37
